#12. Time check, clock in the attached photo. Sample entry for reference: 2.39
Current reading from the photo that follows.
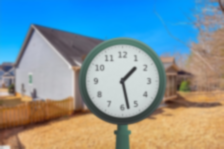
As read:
1.28
